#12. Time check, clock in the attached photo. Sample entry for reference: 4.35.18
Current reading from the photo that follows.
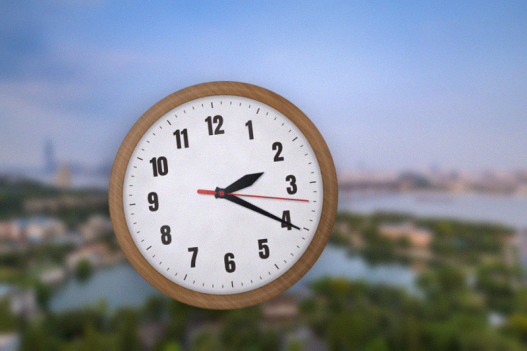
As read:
2.20.17
